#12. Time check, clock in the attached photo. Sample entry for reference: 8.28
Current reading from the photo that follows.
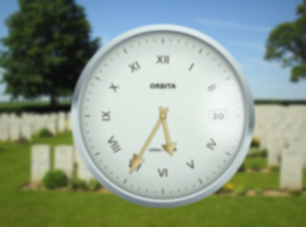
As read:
5.35
